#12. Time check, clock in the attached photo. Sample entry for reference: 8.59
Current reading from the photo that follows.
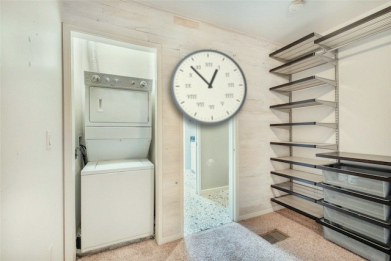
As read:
12.53
